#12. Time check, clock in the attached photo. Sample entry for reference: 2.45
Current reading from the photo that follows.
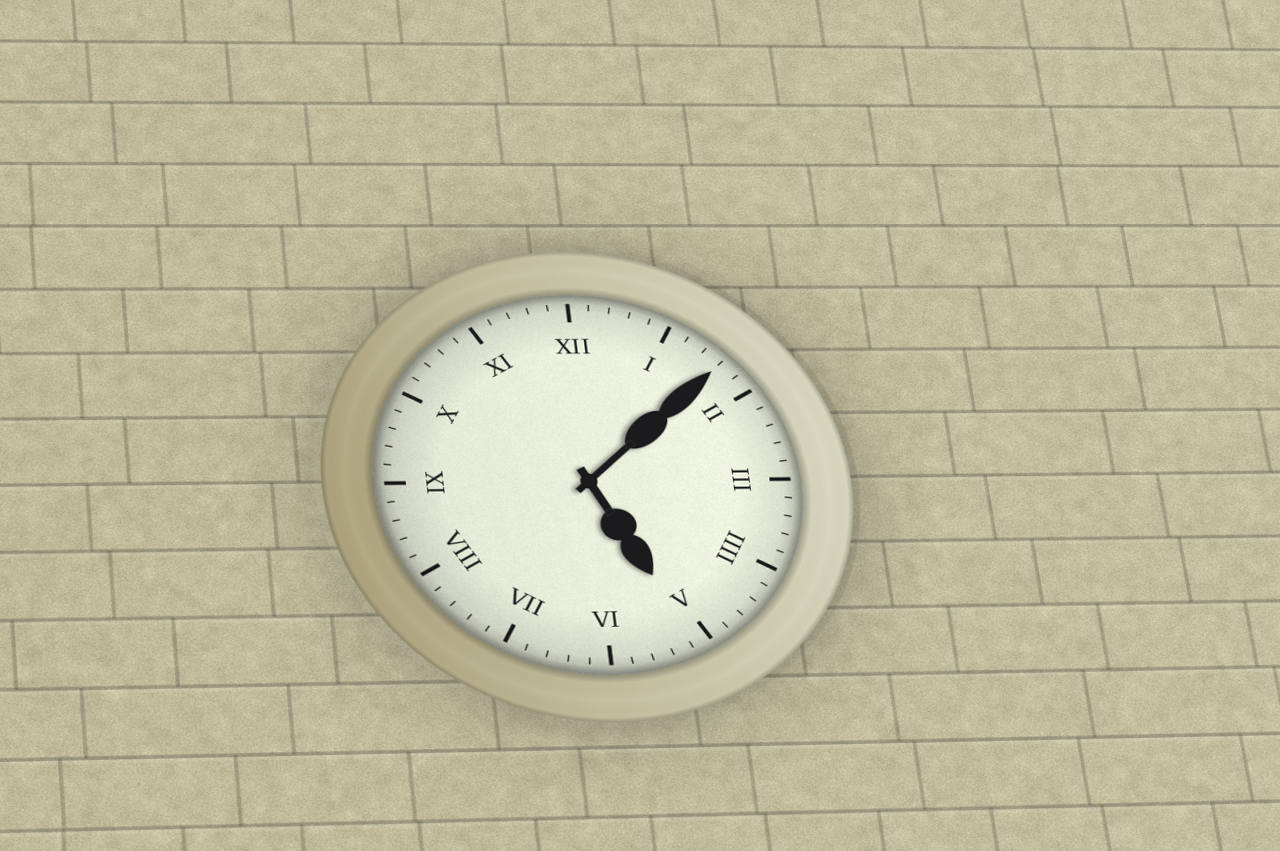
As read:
5.08
